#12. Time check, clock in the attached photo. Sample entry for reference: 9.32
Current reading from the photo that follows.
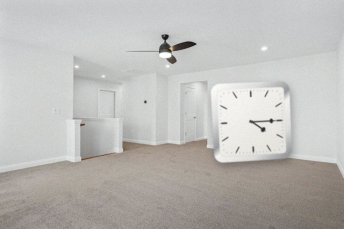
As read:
4.15
